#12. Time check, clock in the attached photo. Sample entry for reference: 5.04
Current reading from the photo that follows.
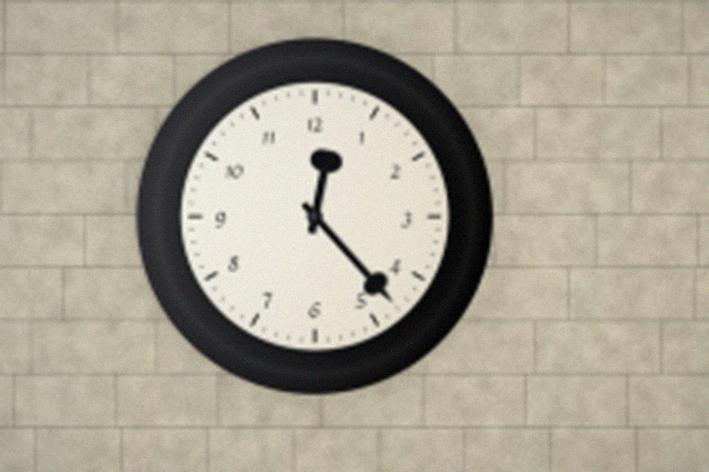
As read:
12.23
